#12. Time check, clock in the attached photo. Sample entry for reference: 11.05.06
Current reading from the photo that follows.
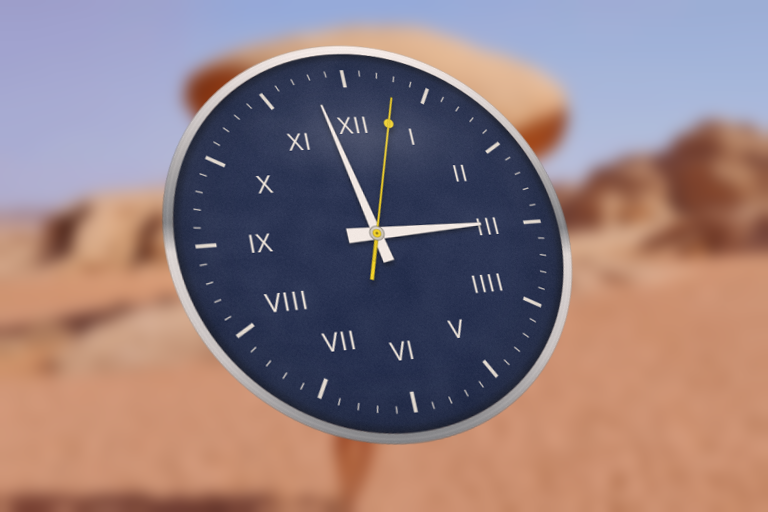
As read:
2.58.03
